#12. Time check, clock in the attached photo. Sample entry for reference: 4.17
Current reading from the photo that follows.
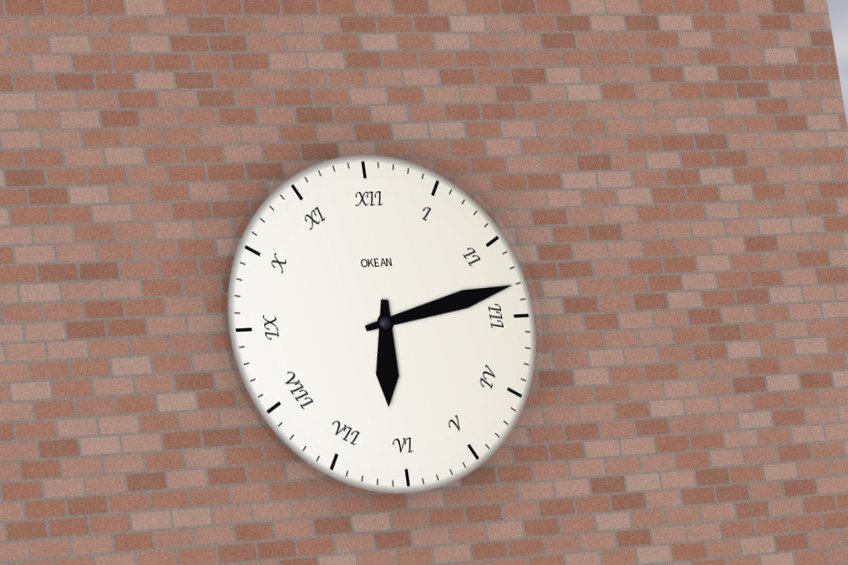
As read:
6.13
